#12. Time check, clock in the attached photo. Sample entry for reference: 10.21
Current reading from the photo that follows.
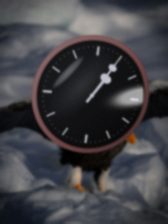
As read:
1.05
